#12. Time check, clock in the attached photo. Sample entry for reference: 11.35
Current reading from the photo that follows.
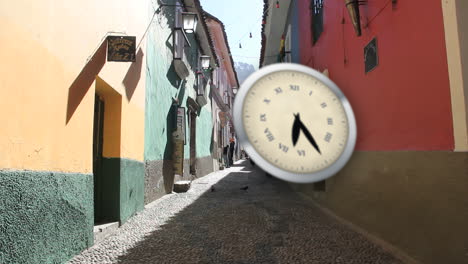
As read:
6.25
